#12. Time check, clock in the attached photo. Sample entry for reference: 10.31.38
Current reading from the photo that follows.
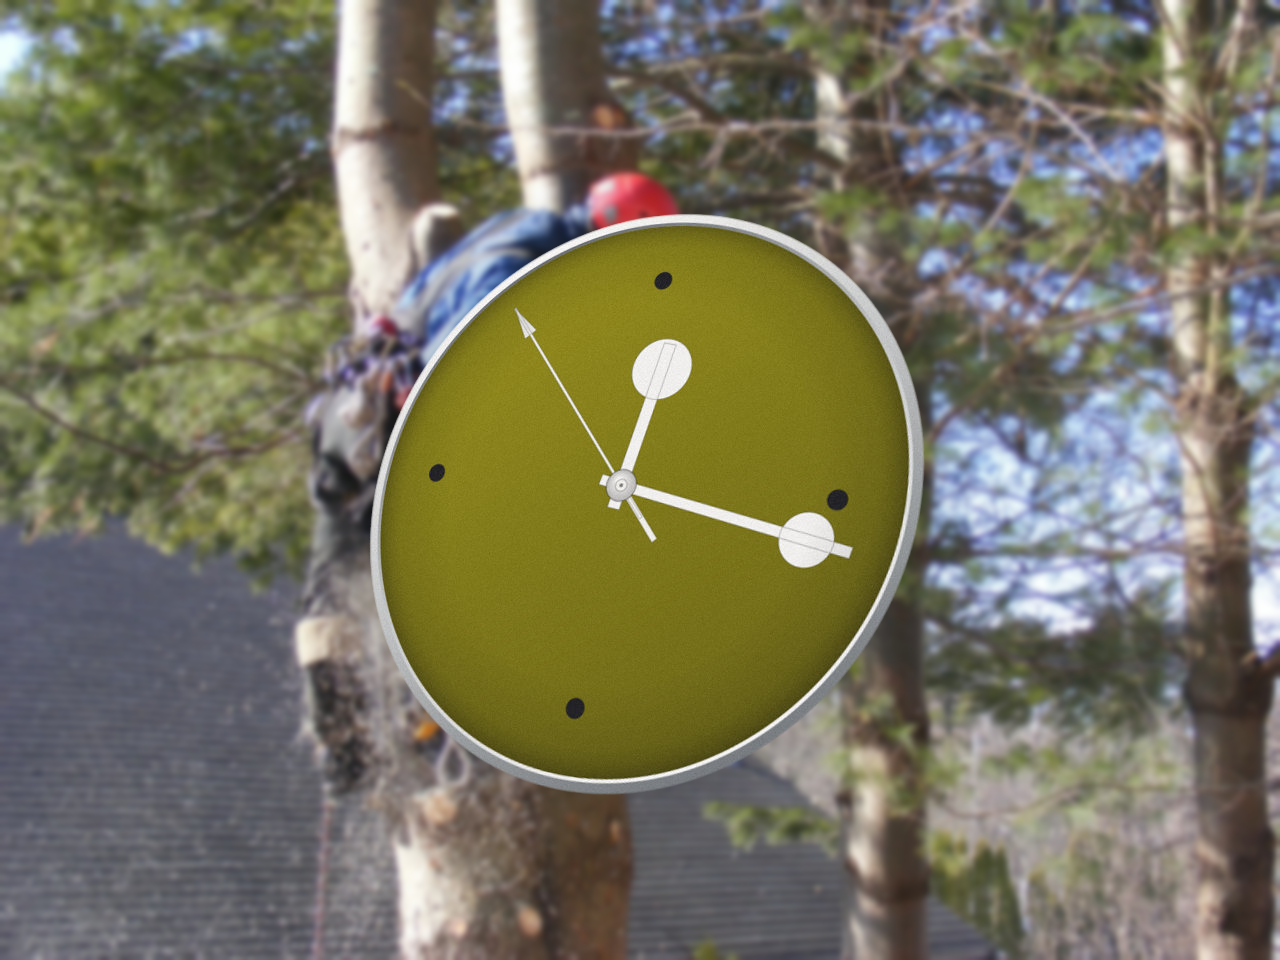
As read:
12.16.53
